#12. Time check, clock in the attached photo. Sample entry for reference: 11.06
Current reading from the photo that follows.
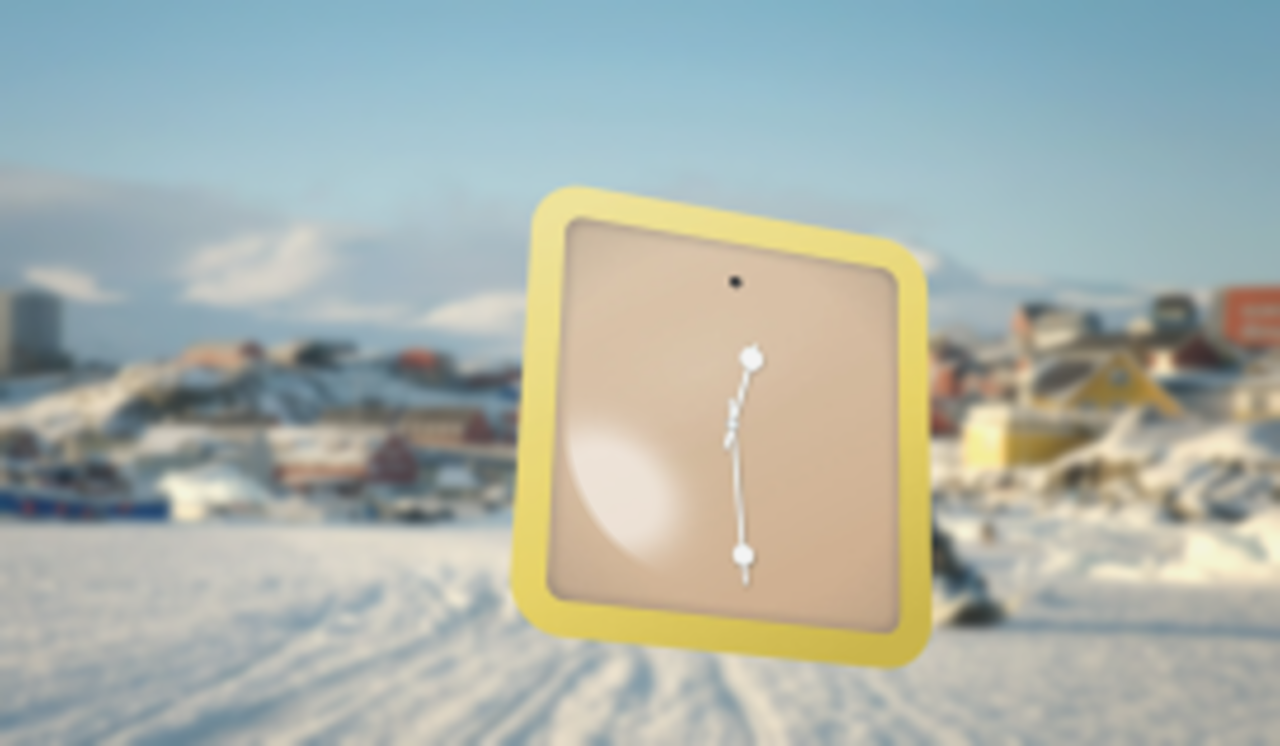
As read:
12.29
